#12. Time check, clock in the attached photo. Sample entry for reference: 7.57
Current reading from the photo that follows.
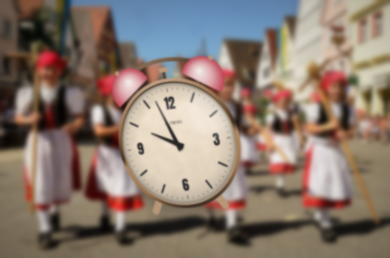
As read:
9.57
